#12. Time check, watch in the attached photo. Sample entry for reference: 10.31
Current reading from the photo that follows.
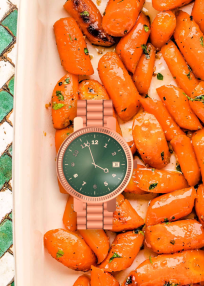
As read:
3.57
